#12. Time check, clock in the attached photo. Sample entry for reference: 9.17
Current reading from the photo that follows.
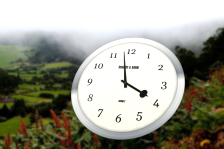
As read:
3.58
